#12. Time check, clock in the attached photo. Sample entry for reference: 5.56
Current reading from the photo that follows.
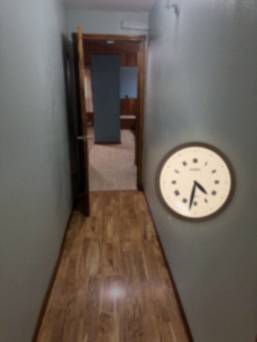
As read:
4.32
